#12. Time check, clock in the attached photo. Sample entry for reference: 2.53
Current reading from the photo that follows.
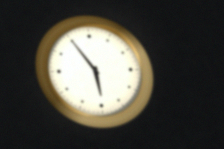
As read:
5.55
